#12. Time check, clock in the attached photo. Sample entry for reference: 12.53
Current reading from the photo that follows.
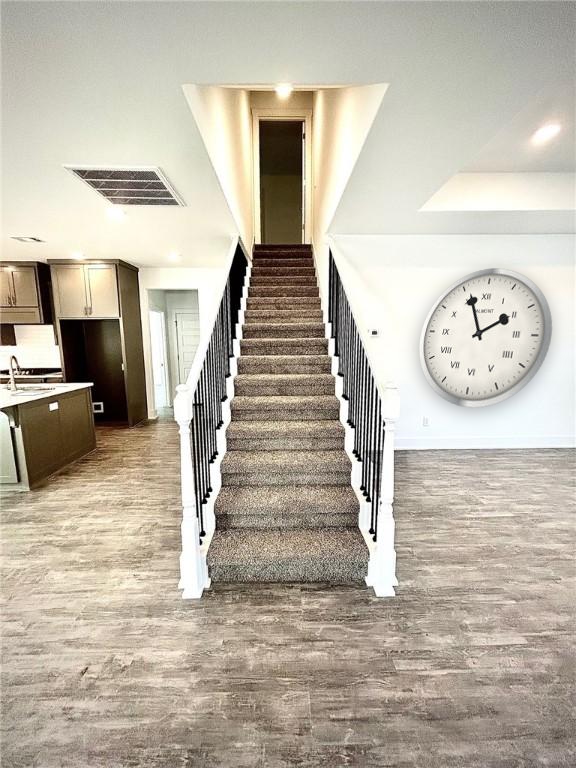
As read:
1.56
